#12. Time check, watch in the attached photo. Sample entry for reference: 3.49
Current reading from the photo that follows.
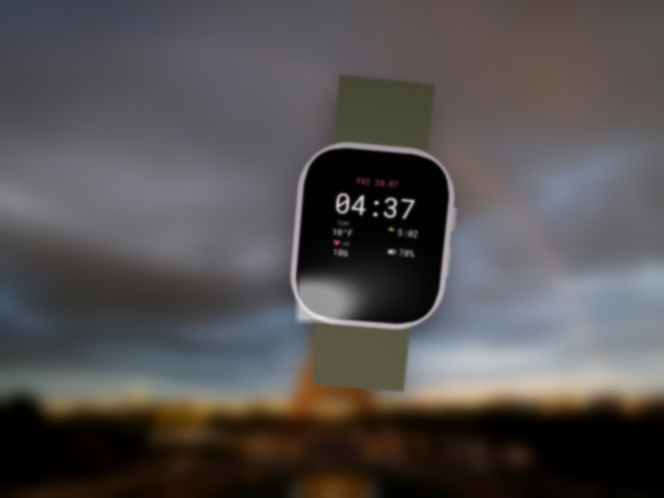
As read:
4.37
